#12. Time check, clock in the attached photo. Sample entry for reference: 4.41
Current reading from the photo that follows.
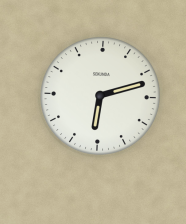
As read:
6.12
